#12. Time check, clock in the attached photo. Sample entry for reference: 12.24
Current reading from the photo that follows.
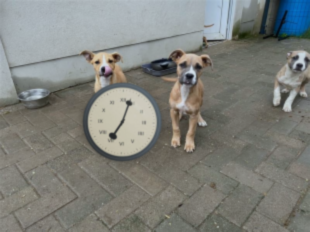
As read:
7.03
